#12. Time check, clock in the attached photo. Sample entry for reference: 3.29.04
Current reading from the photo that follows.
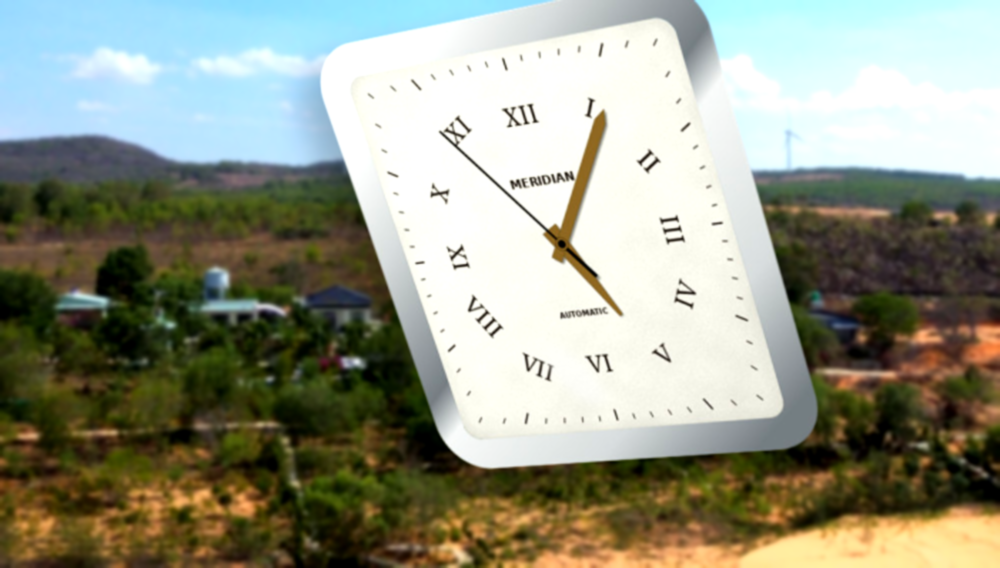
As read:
5.05.54
